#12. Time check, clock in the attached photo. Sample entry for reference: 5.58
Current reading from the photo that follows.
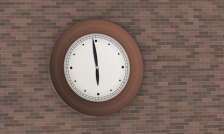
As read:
5.59
